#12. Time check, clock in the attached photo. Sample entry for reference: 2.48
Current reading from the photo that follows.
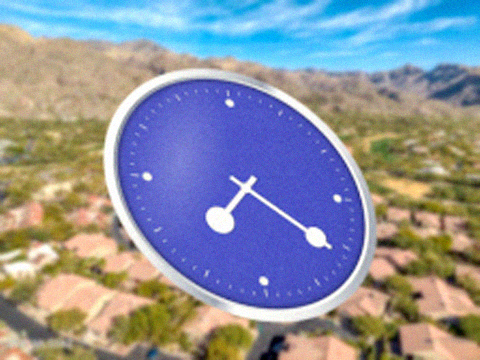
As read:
7.21
